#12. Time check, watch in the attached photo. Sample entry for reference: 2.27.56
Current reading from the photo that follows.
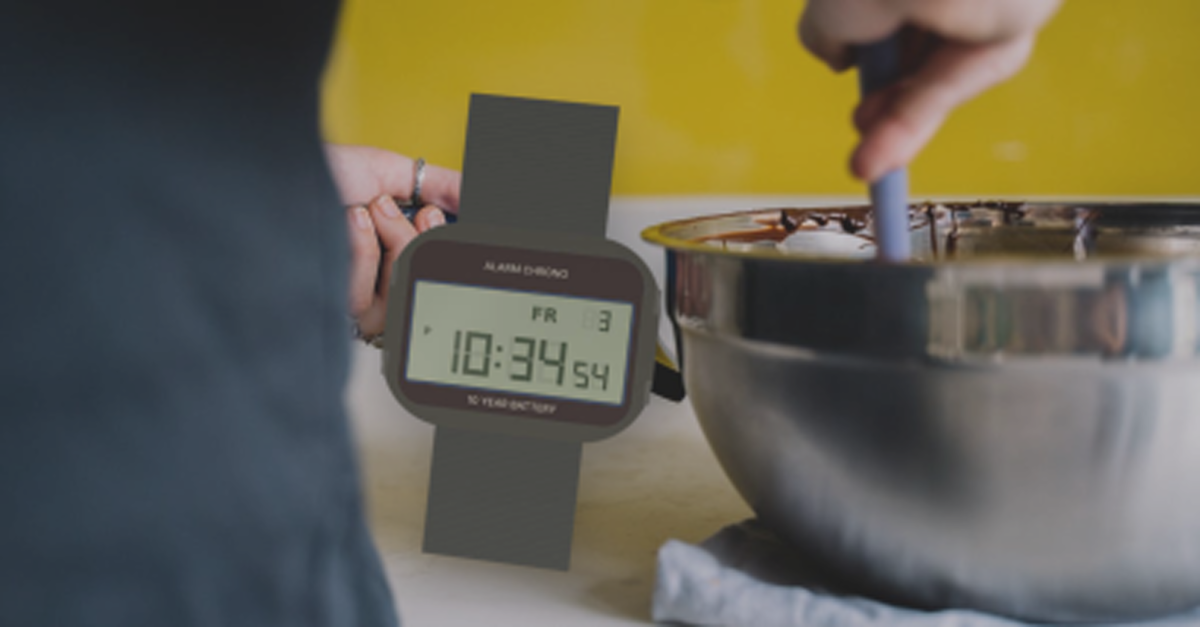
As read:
10.34.54
